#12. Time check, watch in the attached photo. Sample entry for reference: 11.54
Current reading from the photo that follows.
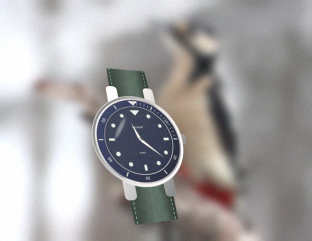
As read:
11.22
